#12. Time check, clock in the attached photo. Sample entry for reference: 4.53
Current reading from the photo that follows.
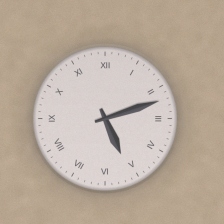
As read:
5.12
